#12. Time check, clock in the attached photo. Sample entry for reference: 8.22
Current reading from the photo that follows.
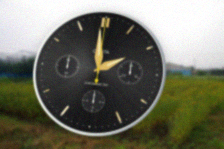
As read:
1.59
